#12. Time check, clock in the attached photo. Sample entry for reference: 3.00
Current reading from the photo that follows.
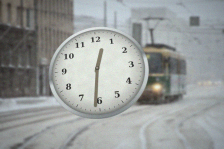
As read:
12.31
